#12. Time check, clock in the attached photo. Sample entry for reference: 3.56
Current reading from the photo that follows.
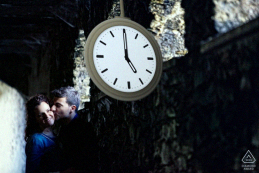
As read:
5.00
